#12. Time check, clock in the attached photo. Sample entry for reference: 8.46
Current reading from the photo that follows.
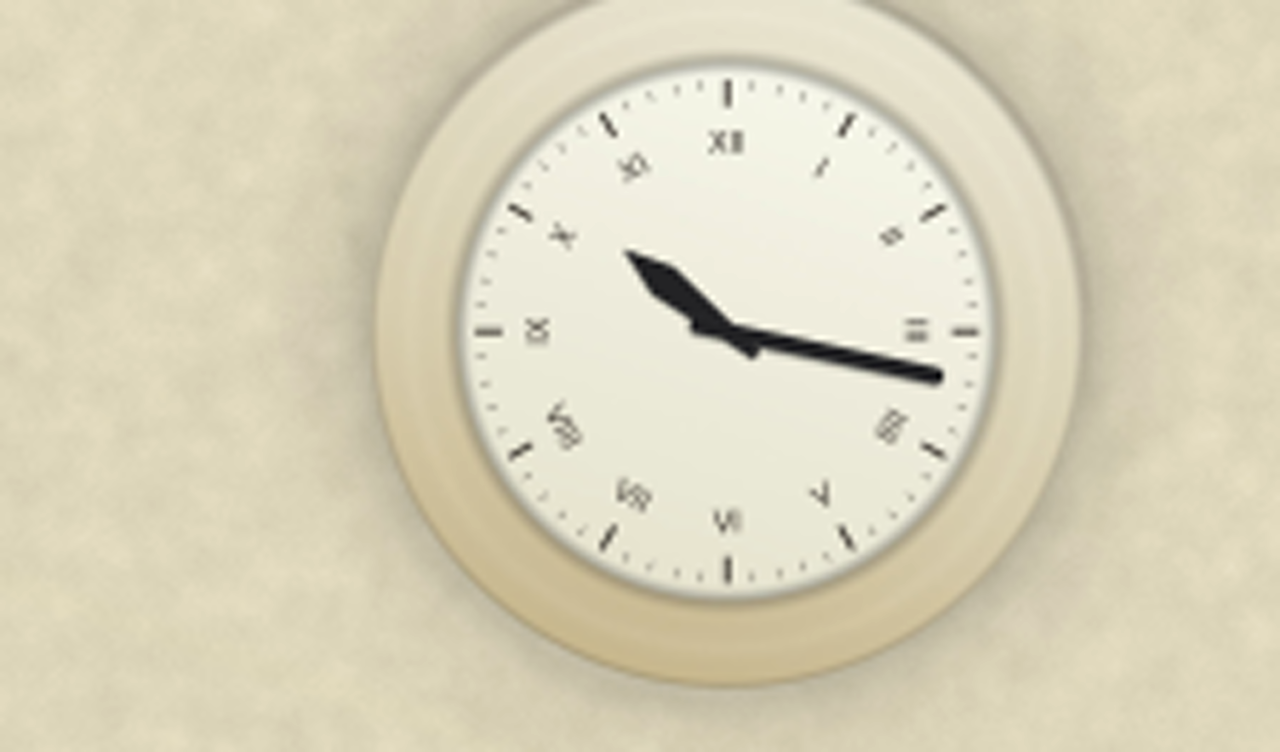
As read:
10.17
